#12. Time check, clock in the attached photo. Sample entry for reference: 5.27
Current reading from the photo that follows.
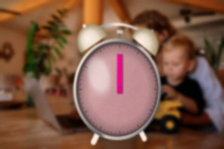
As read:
12.00
